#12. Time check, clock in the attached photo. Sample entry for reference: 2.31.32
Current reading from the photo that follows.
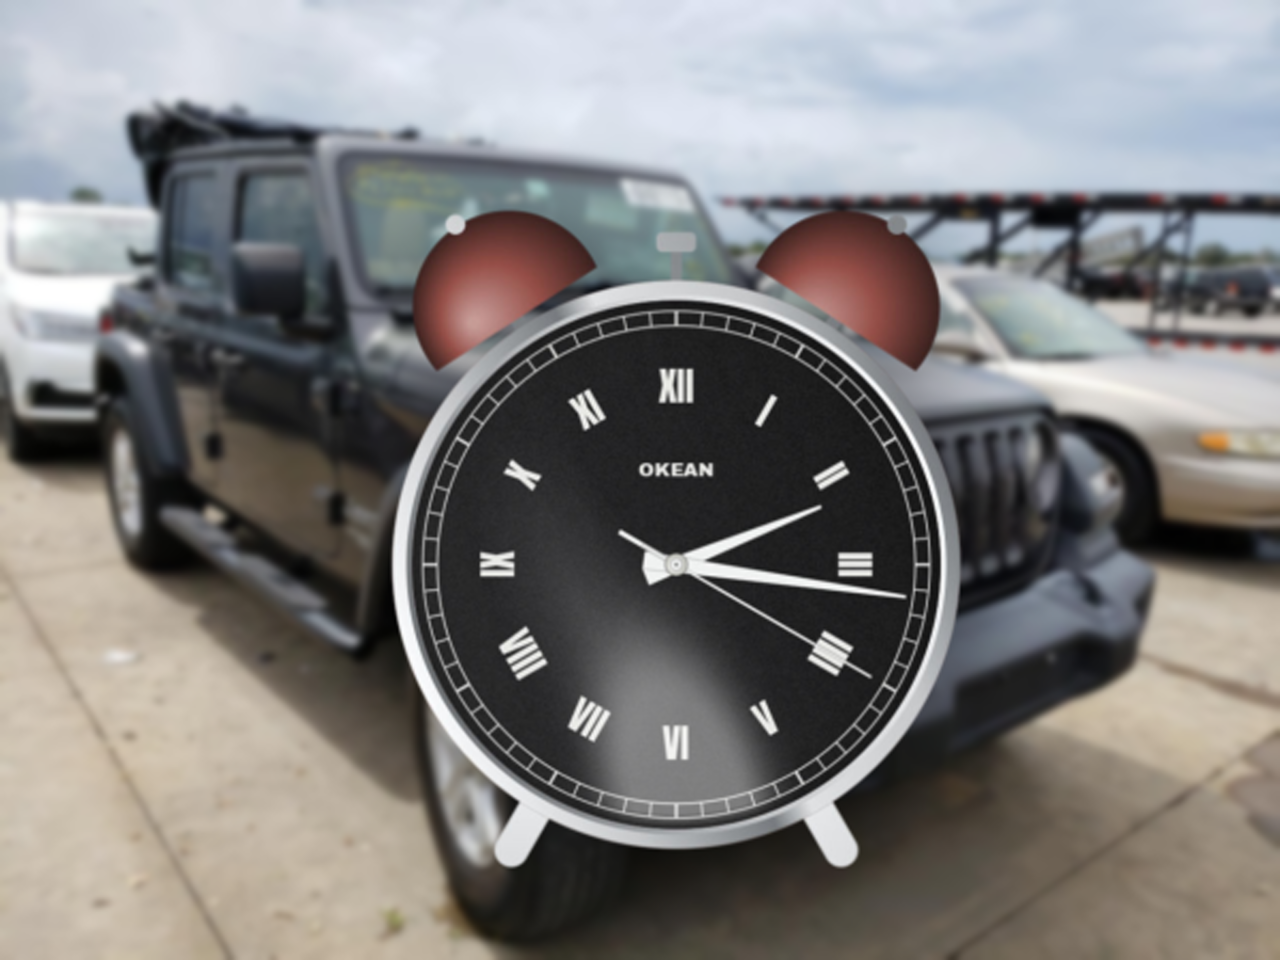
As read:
2.16.20
